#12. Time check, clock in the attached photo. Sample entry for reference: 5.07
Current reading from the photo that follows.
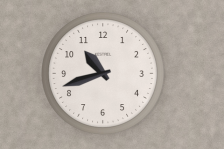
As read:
10.42
